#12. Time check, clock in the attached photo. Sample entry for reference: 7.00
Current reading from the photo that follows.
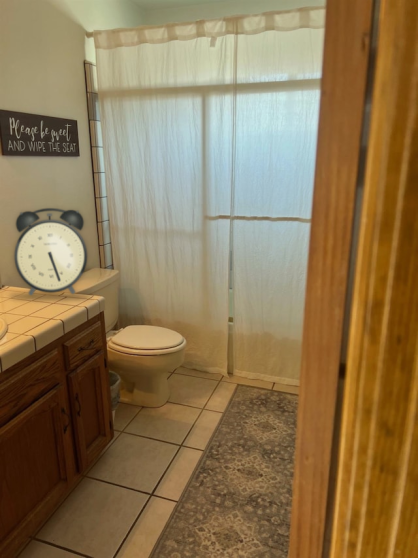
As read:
5.27
